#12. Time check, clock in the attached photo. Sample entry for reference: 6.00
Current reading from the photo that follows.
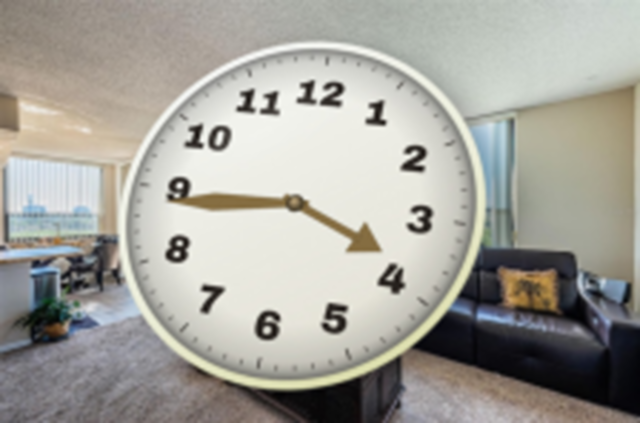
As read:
3.44
